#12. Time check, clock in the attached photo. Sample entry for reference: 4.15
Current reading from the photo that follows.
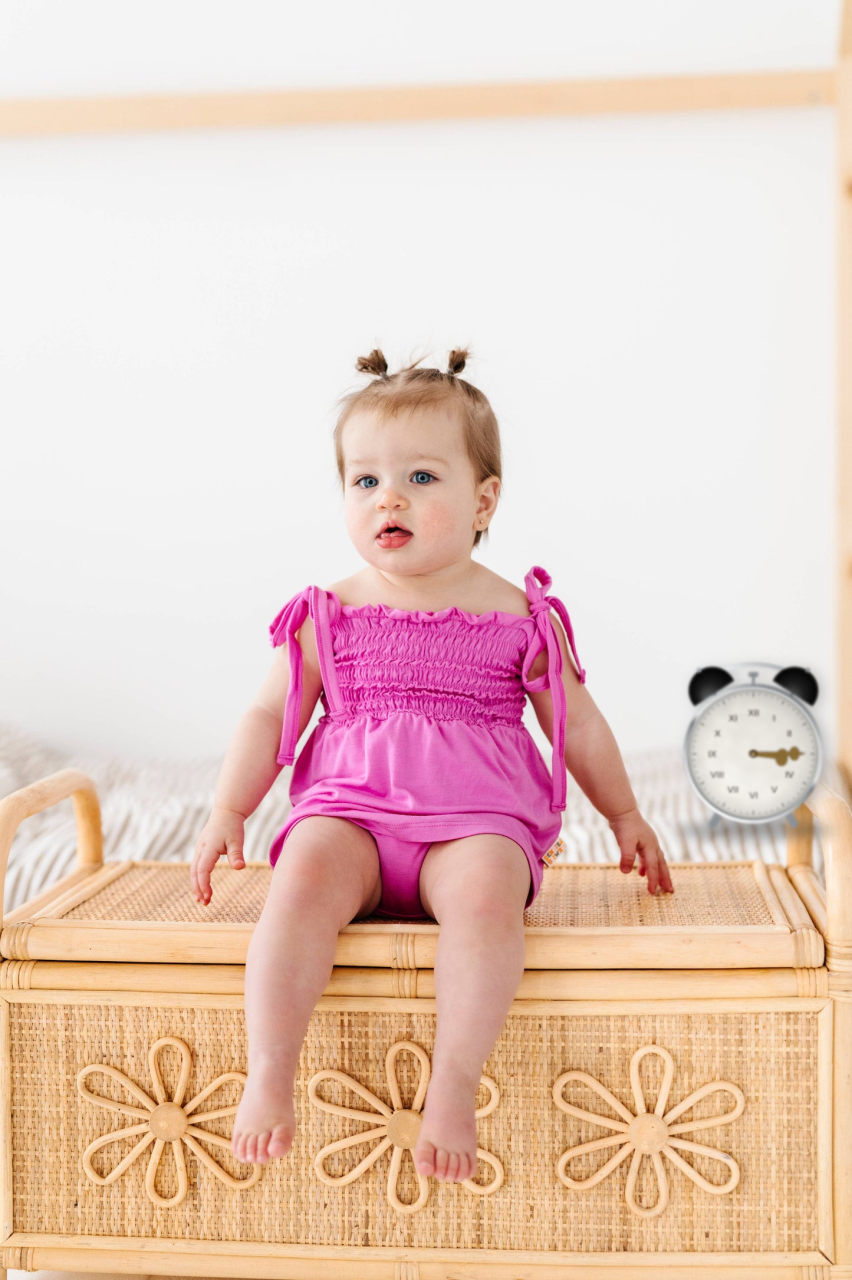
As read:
3.15
